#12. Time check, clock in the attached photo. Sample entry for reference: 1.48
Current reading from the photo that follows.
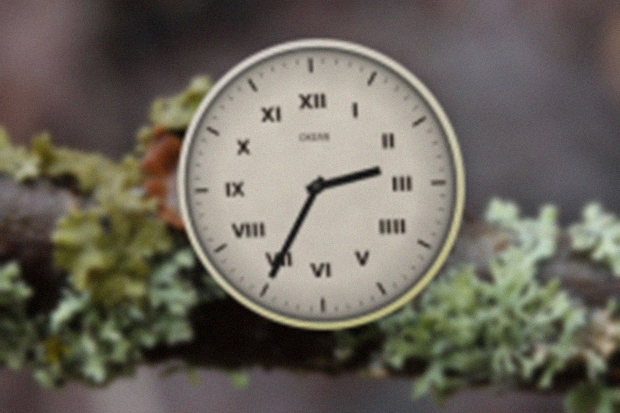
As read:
2.35
